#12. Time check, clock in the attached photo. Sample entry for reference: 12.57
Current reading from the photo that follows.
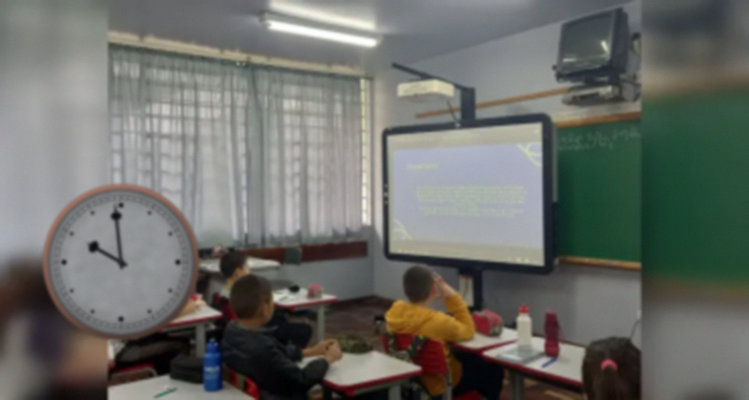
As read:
9.59
